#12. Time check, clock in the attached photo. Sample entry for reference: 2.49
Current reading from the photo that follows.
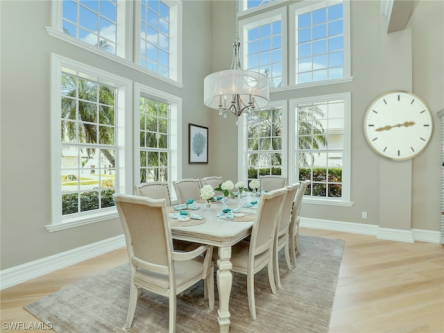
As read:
2.43
